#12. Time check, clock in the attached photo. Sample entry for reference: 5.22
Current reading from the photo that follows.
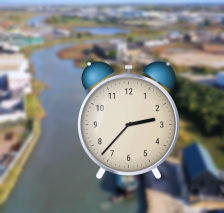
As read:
2.37
